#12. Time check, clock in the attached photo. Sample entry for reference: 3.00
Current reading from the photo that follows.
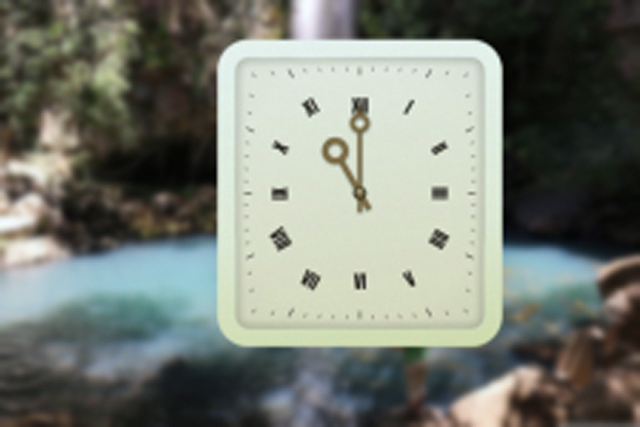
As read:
11.00
